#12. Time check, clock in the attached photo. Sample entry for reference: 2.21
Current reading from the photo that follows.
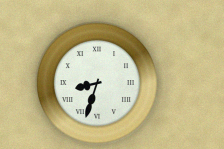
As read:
8.33
